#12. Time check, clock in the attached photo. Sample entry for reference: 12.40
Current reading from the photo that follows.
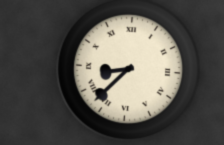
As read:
8.37
